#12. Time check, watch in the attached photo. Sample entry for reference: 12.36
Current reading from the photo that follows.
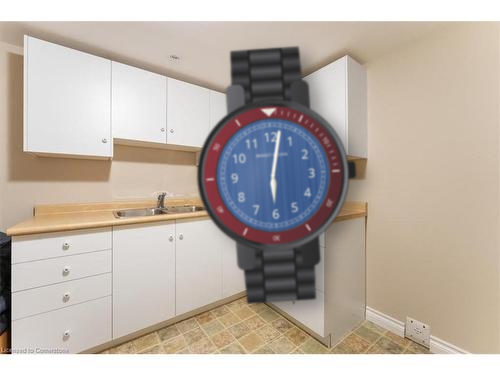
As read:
6.02
